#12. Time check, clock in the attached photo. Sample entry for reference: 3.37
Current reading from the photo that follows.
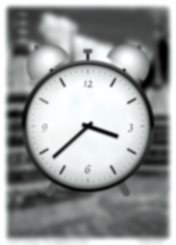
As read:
3.38
